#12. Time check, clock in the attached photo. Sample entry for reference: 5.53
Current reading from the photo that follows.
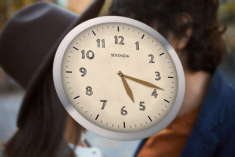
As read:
5.18
